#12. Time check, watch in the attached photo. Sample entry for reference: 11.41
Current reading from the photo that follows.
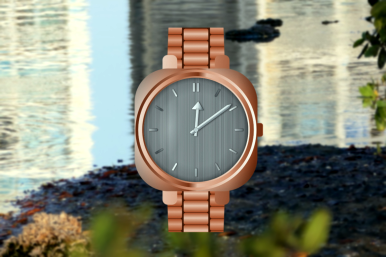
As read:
12.09
